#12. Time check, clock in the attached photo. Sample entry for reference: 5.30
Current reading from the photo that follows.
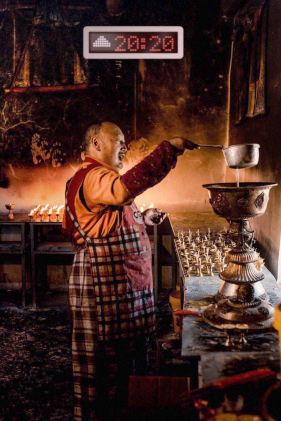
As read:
20.20
